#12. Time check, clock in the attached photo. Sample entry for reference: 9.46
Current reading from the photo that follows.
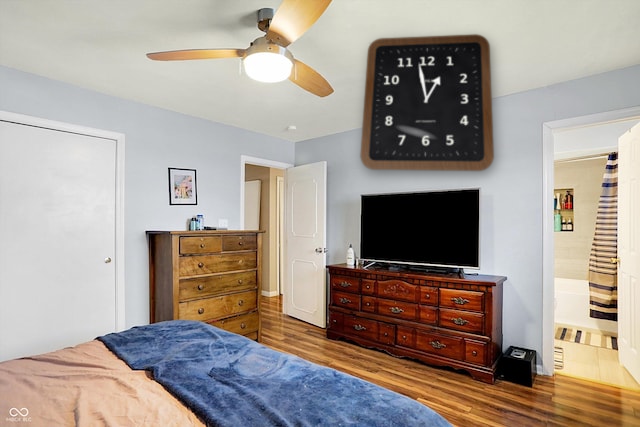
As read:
12.58
